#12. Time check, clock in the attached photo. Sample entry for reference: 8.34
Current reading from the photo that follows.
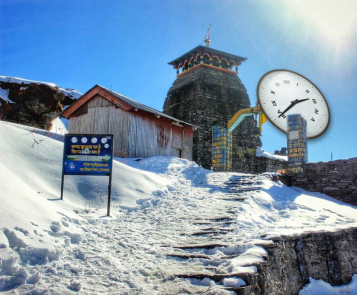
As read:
2.40
